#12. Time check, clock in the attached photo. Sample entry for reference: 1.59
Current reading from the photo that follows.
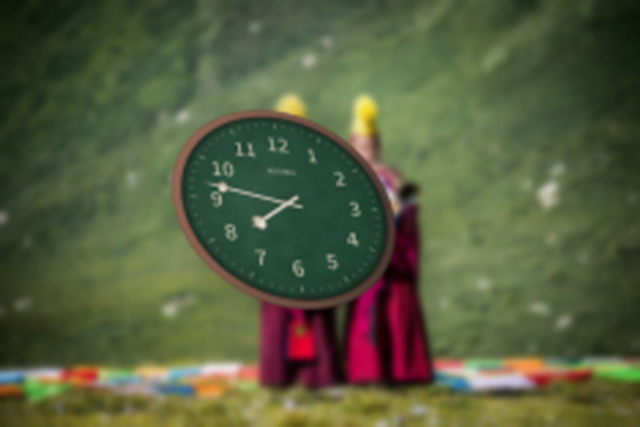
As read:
7.47
